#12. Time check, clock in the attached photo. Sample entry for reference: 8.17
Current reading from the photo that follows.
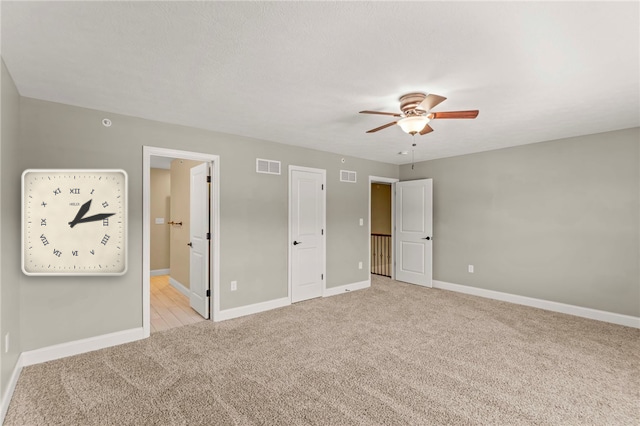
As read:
1.13
